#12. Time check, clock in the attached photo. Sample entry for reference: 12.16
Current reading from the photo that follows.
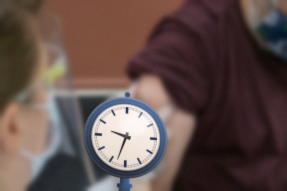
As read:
9.33
